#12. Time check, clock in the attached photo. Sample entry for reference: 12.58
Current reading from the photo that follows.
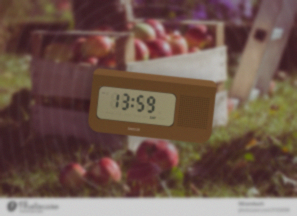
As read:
13.59
